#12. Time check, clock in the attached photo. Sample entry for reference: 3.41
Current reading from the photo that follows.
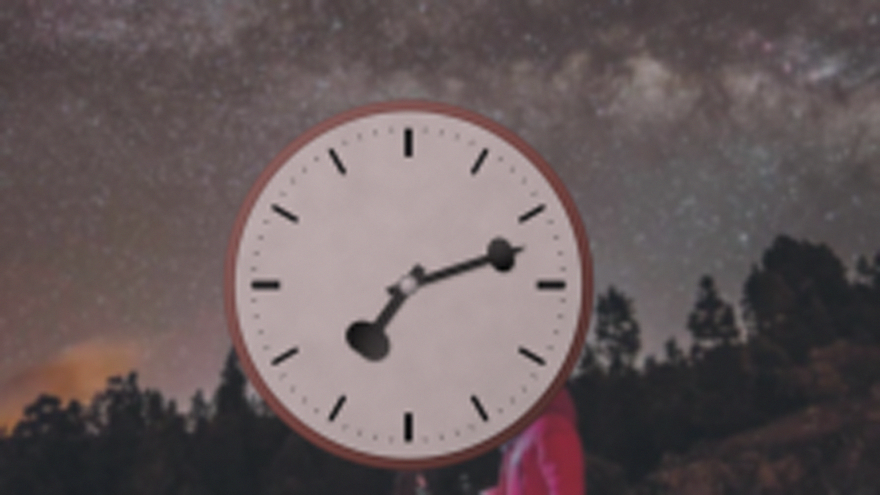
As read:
7.12
